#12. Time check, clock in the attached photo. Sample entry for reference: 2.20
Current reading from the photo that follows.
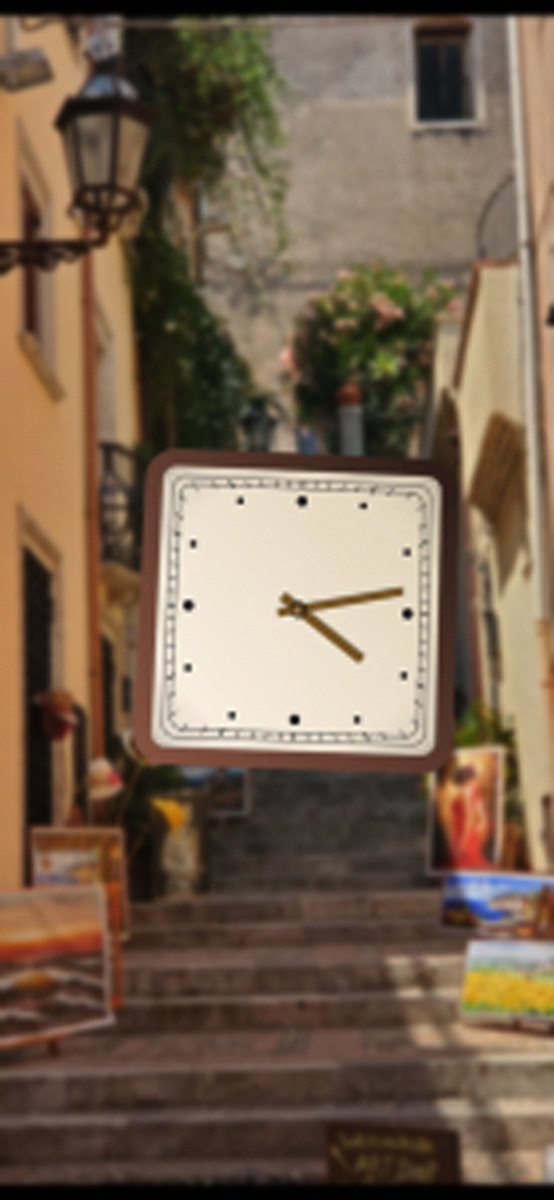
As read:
4.13
